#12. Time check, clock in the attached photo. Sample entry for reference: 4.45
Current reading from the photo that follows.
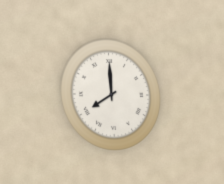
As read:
8.00
